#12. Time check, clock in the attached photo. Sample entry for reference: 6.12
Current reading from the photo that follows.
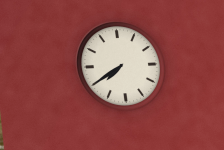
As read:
7.40
